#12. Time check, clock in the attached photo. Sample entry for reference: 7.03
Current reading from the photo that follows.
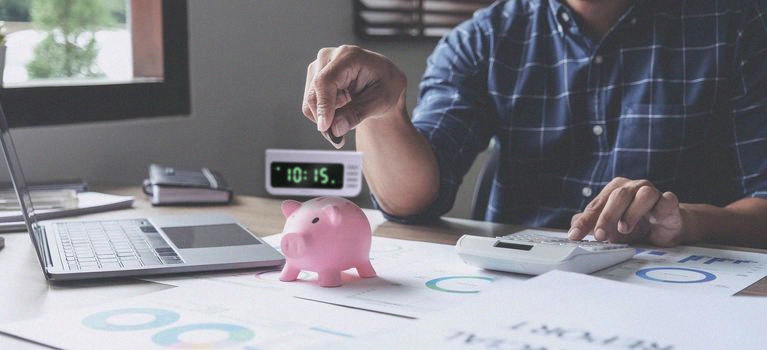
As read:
10.15
